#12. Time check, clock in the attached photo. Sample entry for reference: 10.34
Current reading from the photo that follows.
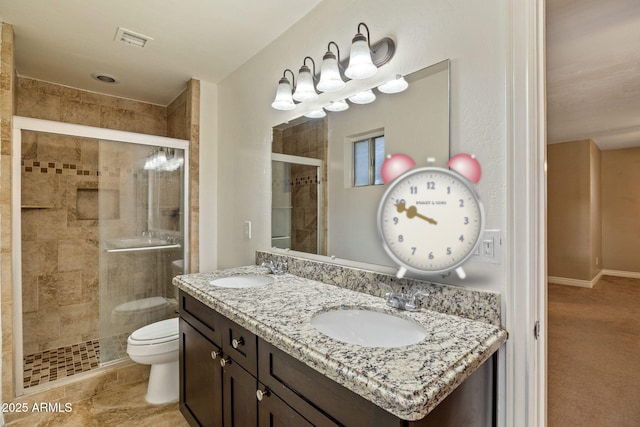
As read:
9.49
